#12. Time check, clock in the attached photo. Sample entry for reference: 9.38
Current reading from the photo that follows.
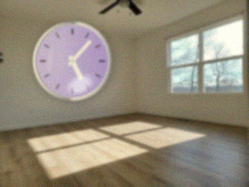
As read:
5.07
